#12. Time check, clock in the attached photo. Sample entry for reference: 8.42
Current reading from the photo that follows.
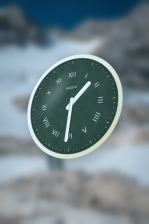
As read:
1.31
